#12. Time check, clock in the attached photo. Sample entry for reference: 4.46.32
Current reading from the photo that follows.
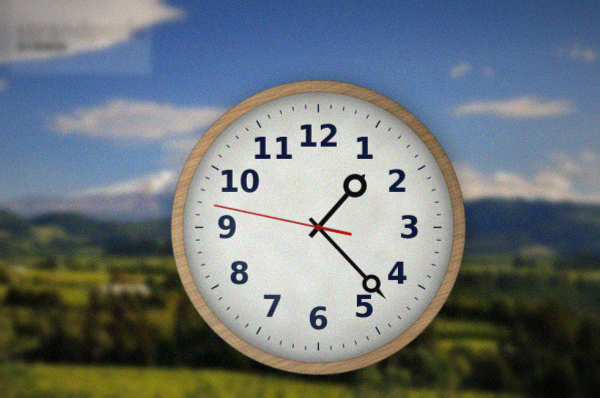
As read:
1.22.47
